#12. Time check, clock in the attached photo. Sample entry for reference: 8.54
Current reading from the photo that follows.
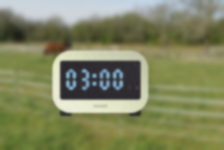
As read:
3.00
